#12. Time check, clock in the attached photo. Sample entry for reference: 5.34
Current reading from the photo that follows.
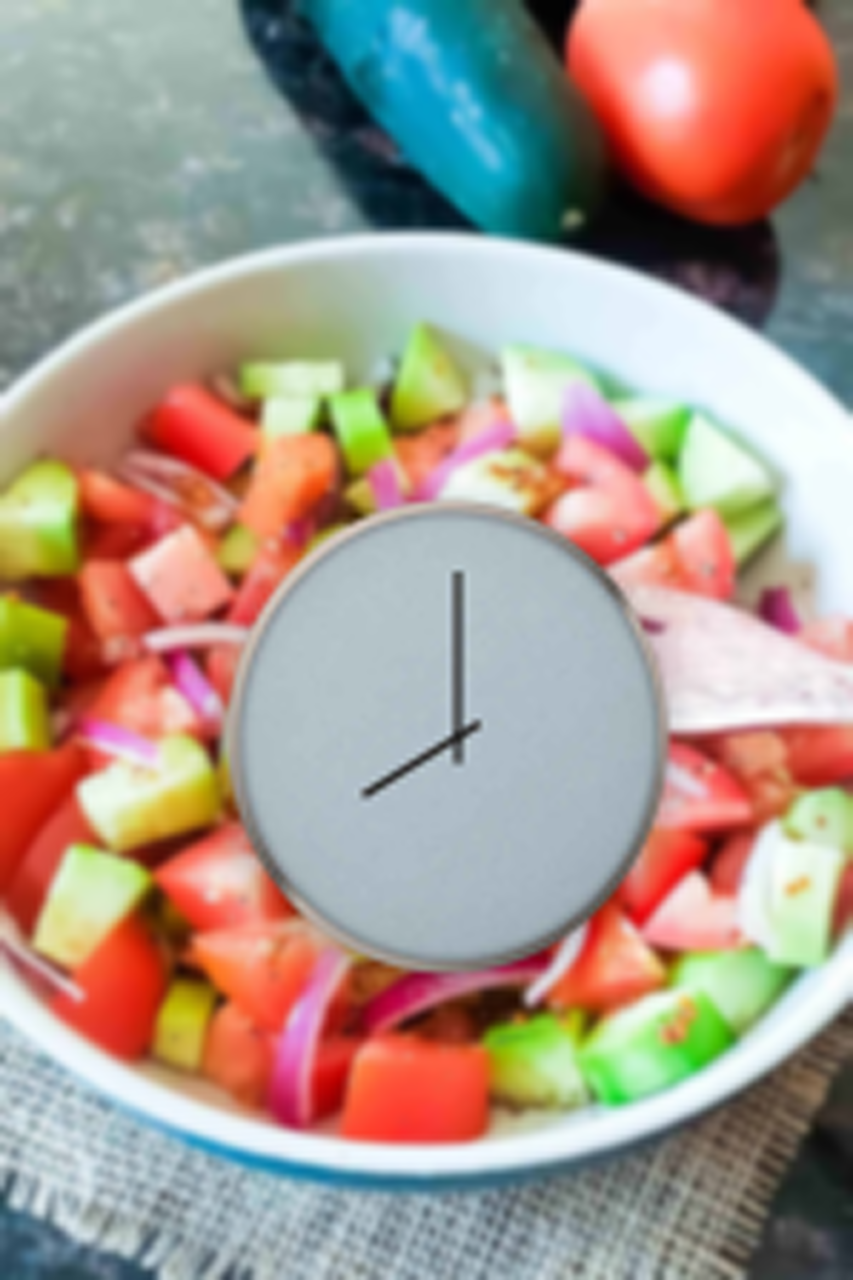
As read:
8.00
